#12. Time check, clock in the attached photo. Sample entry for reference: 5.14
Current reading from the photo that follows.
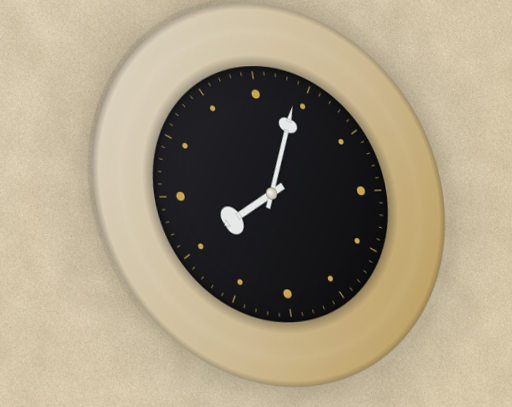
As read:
8.04
